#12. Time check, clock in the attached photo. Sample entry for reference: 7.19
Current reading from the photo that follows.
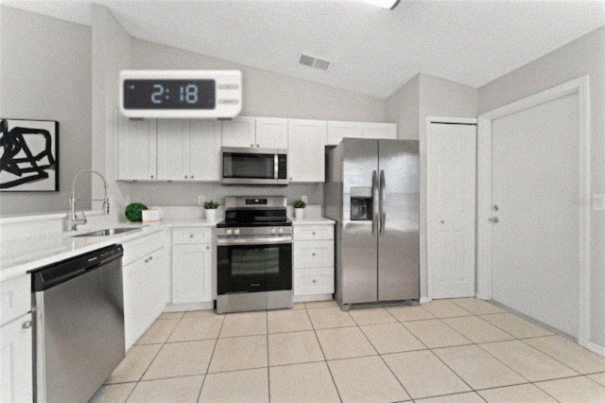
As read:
2.18
